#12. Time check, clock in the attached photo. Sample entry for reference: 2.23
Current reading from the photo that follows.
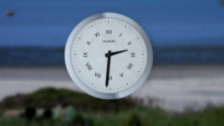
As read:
2.31
